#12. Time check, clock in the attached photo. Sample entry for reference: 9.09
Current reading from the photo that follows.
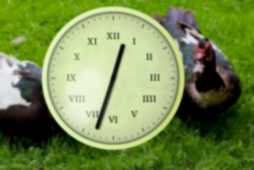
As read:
12.33
